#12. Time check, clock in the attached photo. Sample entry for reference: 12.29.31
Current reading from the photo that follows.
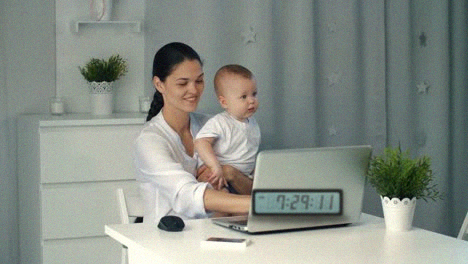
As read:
7.29.11
